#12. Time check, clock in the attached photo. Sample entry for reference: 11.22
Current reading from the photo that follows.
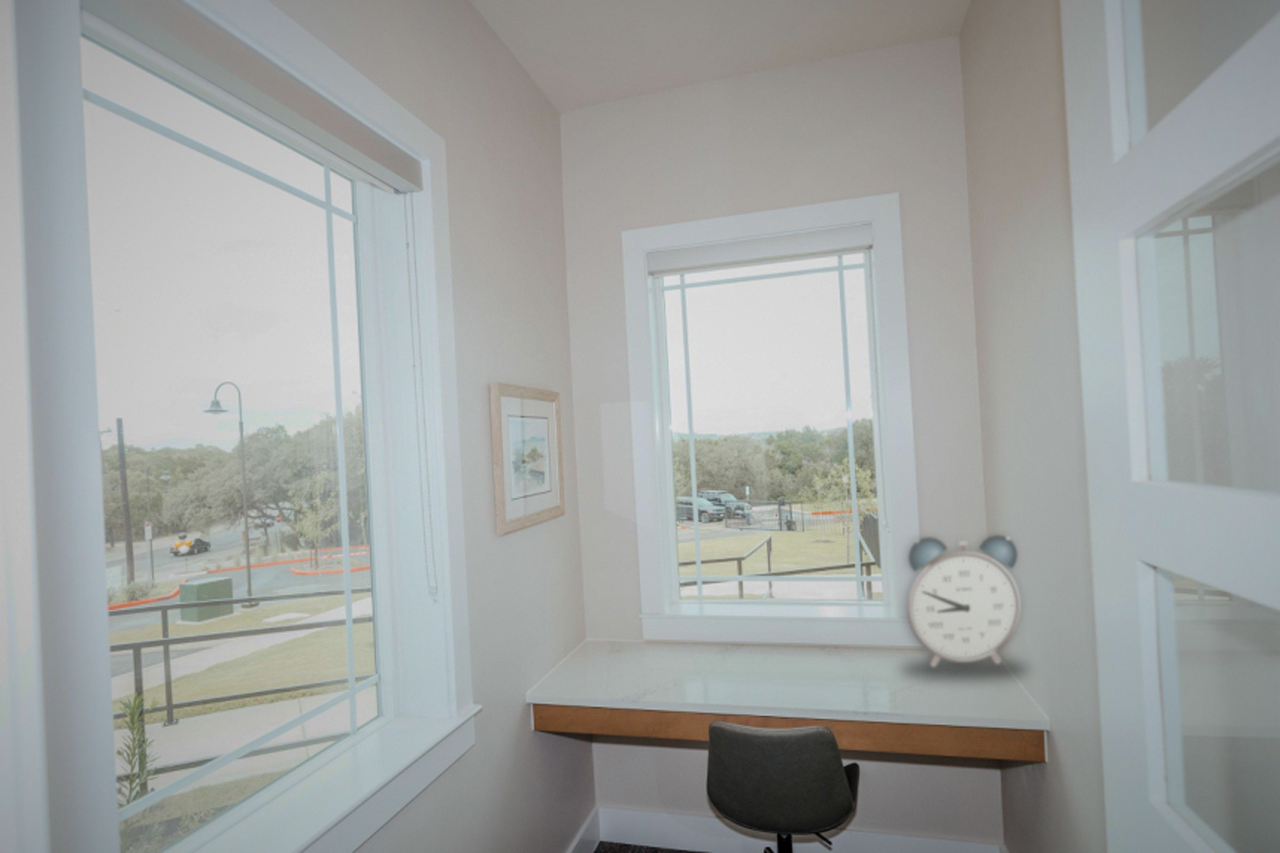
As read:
8.49
